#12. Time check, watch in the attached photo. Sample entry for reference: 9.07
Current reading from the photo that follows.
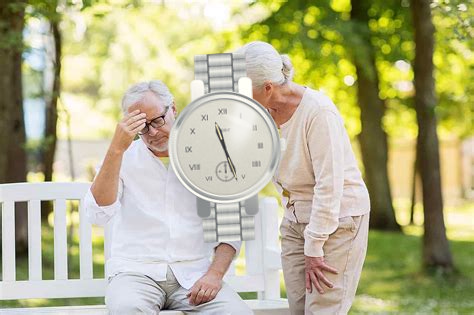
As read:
11.27
